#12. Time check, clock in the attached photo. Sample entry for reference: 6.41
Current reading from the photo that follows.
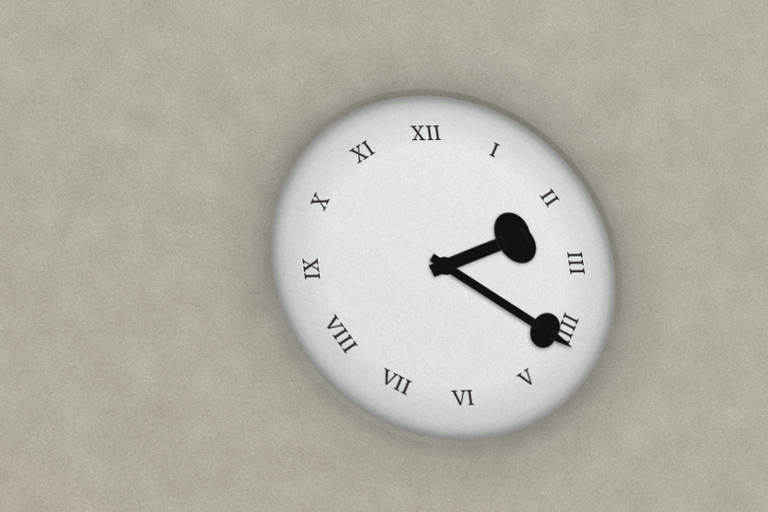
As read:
2.21
